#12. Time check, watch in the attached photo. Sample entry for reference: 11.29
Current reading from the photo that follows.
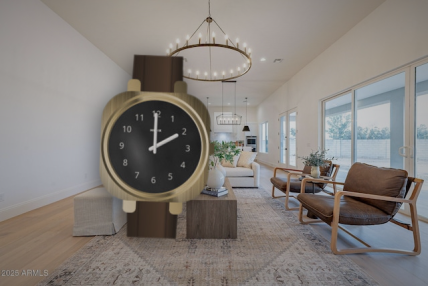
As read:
2.00
